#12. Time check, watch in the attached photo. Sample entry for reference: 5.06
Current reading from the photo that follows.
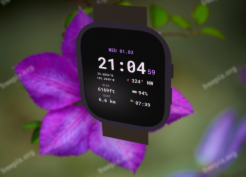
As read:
21.04
